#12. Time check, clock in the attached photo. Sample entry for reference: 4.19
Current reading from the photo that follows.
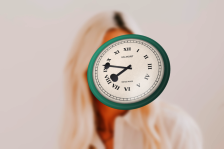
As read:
7.47
